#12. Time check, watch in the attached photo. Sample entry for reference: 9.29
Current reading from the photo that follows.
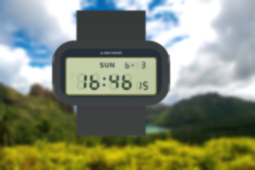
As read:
16.46
